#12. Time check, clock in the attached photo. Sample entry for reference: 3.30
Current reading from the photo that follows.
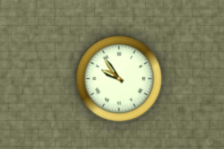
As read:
9.54
